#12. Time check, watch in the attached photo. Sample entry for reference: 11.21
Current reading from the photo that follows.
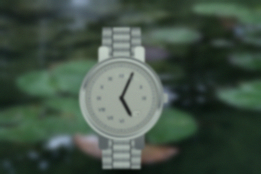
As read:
5.04
